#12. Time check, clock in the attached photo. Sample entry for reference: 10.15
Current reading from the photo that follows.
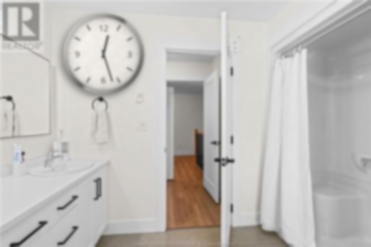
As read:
12.27
